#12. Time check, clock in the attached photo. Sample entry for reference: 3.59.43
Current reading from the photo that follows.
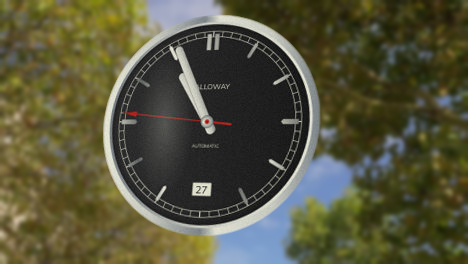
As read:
10.55.46
